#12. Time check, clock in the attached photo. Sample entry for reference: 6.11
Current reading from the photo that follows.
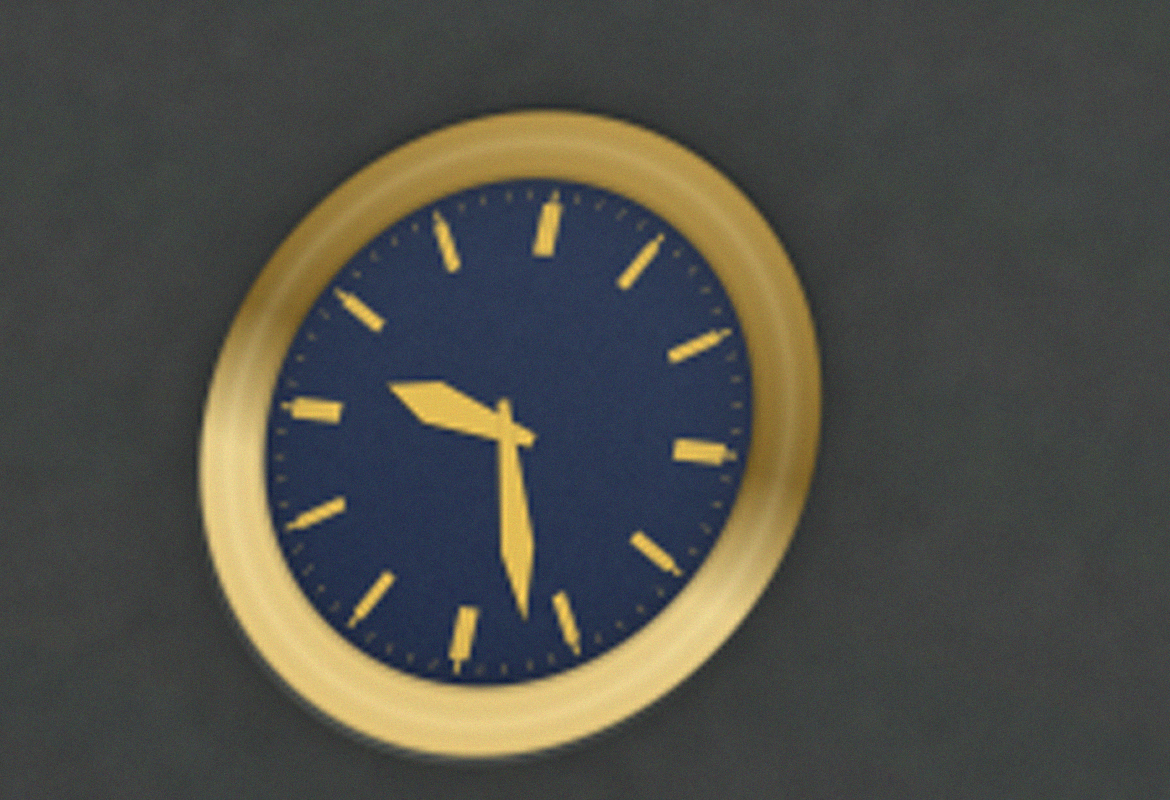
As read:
9.27
